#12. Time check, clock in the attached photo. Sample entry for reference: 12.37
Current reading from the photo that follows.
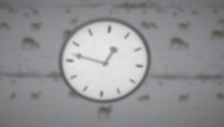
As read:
12.47
